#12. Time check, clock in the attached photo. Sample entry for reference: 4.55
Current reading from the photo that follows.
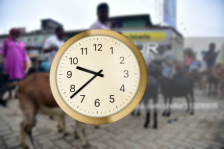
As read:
9.38
